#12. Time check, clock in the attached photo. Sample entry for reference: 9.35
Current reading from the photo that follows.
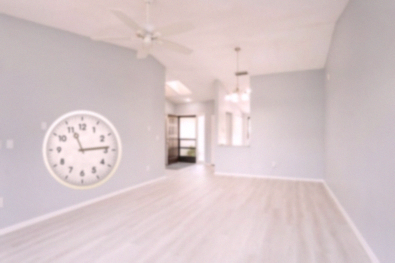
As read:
11.14
